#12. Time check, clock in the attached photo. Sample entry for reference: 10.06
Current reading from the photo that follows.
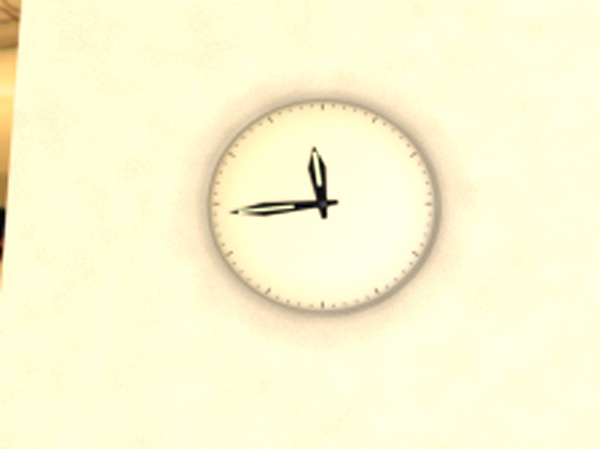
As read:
11.44
